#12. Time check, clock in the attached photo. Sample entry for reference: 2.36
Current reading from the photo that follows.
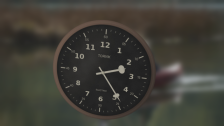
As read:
2.24
